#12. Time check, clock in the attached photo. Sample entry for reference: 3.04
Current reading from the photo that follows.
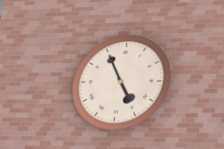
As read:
4.55
